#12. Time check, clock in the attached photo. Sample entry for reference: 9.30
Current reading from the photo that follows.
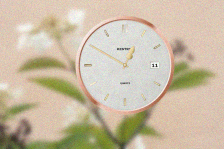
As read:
12.50
